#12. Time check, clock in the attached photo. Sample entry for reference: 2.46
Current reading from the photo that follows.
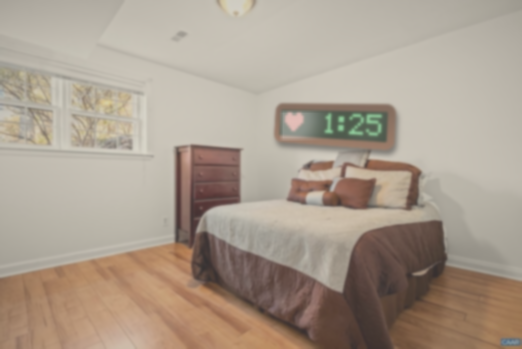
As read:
1.25
